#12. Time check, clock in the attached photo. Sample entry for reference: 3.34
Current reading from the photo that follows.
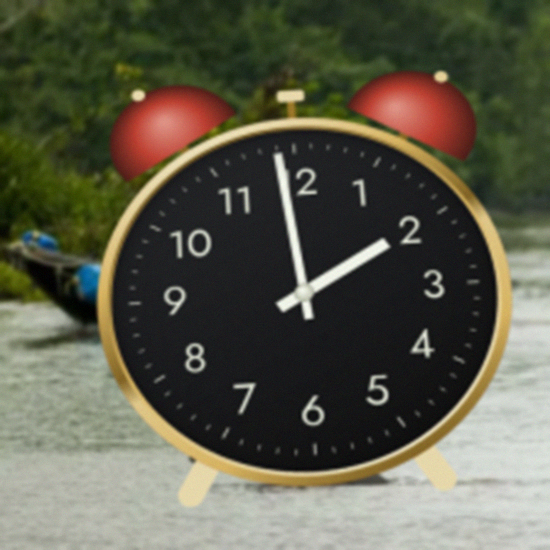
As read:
1.59
